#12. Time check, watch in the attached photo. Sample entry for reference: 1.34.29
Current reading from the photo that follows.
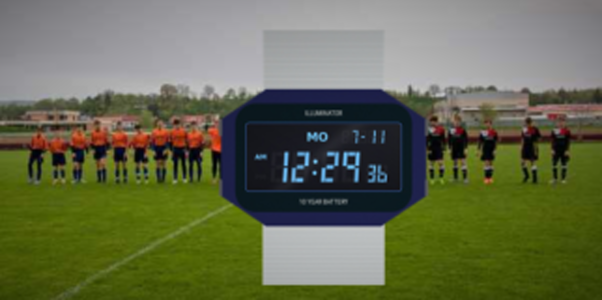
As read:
12.29.36
